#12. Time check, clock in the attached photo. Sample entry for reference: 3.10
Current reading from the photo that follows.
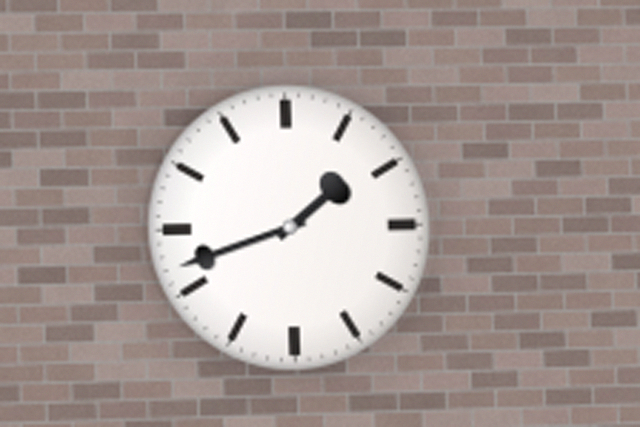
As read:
1.42
